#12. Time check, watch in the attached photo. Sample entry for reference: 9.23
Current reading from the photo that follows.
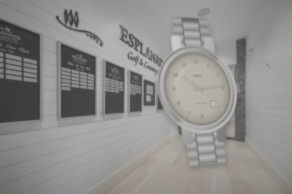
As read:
10.14
